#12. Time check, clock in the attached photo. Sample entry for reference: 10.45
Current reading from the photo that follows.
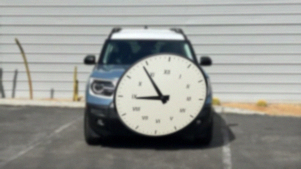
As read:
8.54
